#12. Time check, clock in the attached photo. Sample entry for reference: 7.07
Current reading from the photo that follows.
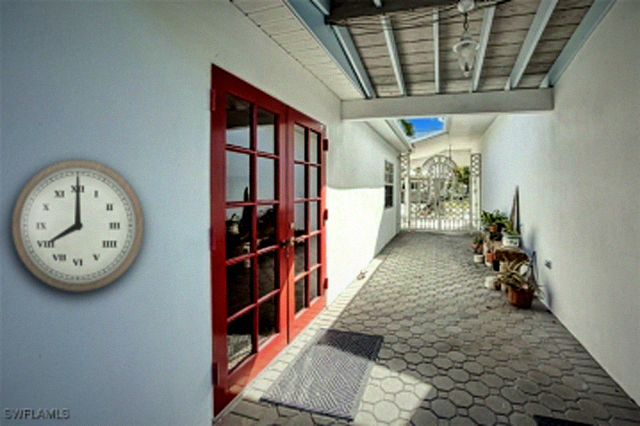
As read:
8.00
